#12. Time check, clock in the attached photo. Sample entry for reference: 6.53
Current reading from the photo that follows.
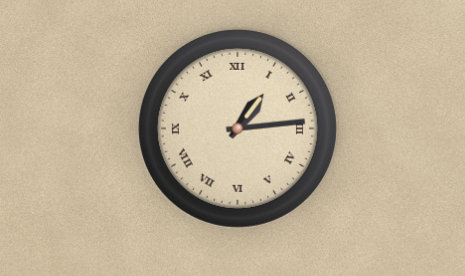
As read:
1.14
